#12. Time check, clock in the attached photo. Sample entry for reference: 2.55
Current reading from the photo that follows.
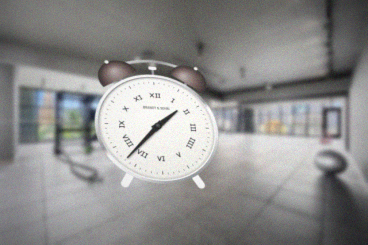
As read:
1.37
